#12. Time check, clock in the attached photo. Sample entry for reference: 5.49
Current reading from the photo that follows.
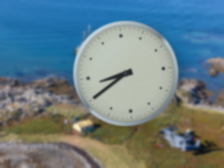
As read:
8.40
